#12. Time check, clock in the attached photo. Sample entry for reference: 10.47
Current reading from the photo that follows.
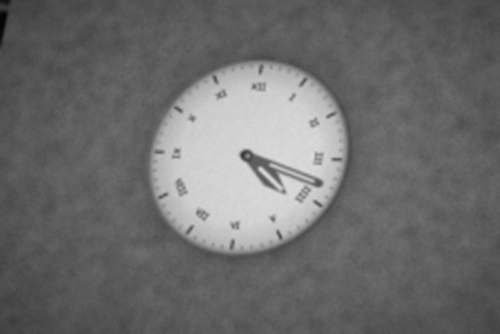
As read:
4.18
